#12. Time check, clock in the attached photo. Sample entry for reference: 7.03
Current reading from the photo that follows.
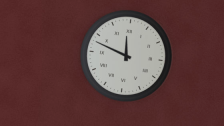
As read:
11.48
